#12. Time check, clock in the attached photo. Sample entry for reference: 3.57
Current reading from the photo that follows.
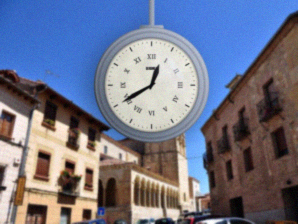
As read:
12.40
